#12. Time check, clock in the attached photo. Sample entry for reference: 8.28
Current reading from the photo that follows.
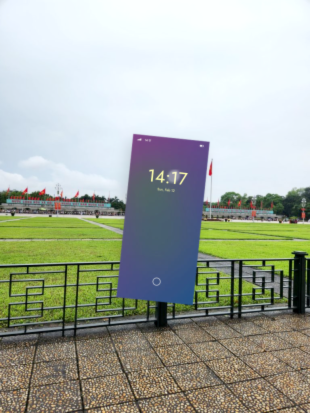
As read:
14.17
